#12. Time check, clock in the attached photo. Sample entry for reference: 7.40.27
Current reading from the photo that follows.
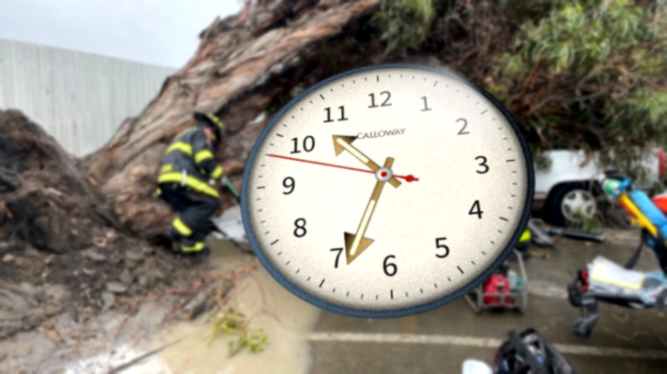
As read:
10.33.48
